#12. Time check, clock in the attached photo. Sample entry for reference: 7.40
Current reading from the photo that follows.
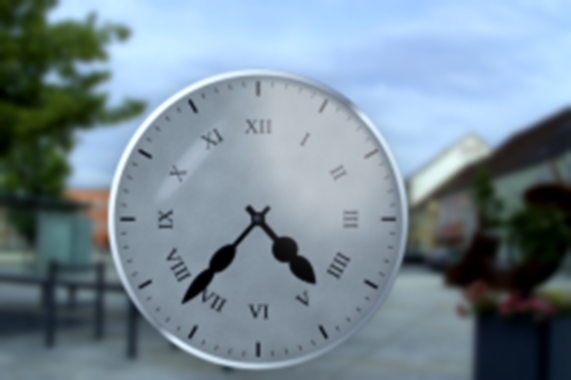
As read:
4.37
